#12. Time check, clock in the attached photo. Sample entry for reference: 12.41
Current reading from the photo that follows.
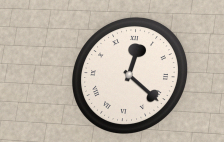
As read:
12.21
